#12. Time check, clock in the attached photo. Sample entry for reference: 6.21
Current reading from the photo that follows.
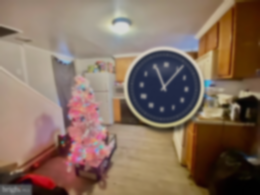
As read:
11.06
